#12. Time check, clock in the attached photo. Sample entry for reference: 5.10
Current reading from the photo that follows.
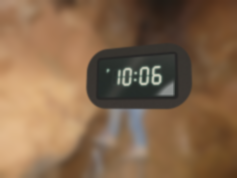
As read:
10.06
